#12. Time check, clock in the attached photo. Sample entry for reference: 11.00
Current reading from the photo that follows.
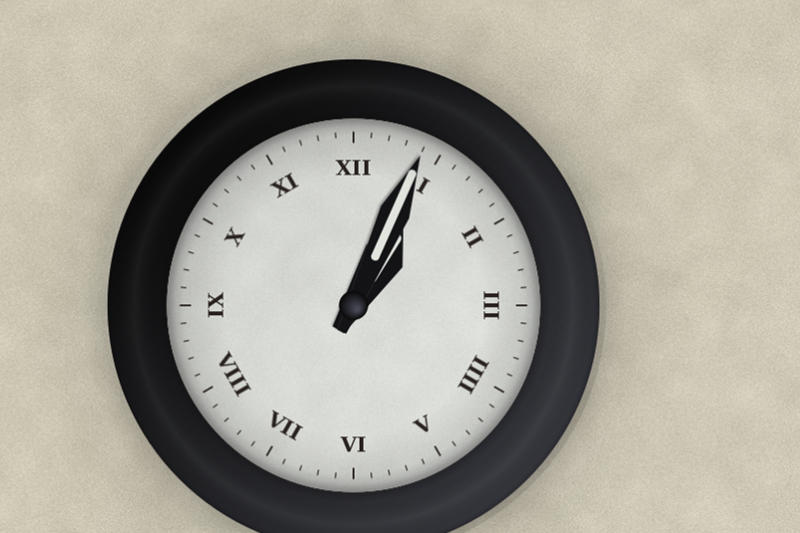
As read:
1.04
